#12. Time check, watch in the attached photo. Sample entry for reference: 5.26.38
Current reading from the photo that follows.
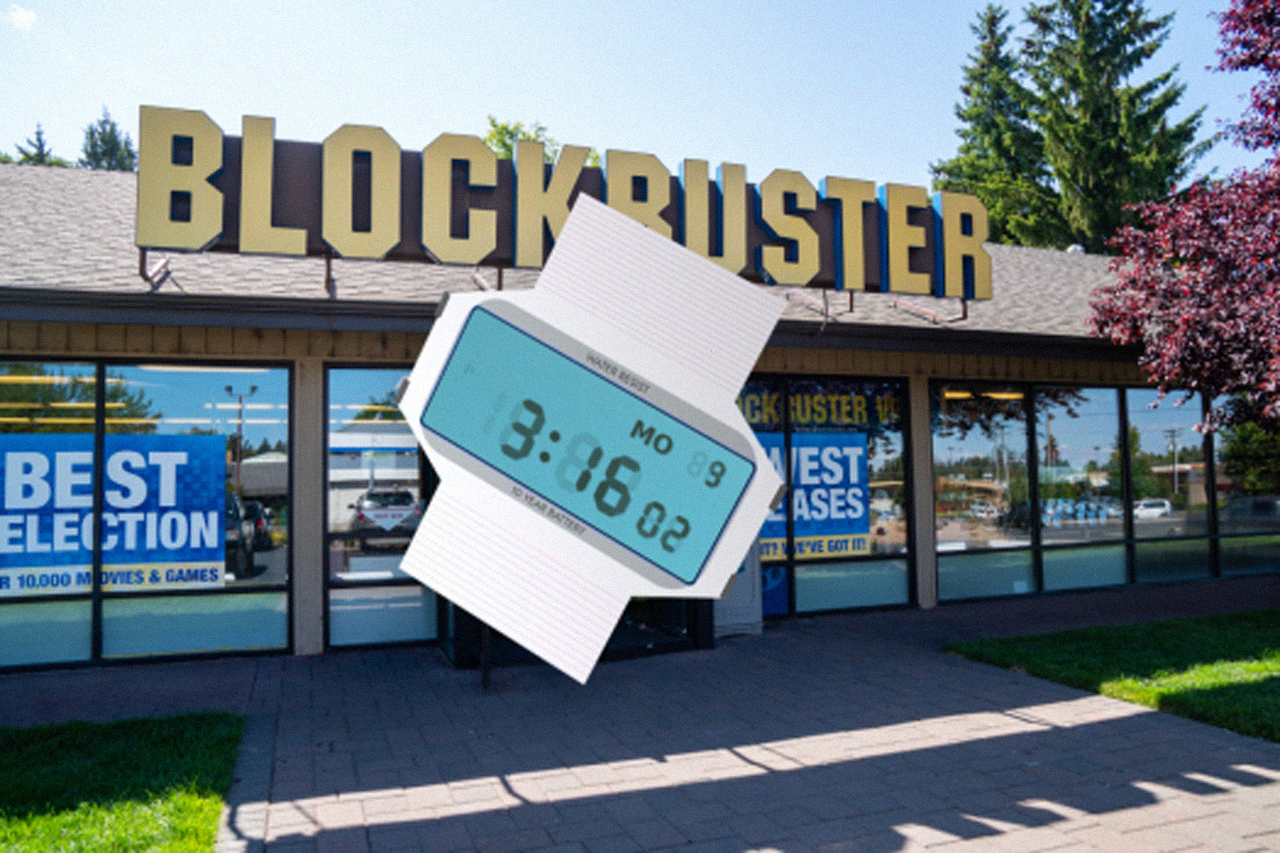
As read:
3.16.02
